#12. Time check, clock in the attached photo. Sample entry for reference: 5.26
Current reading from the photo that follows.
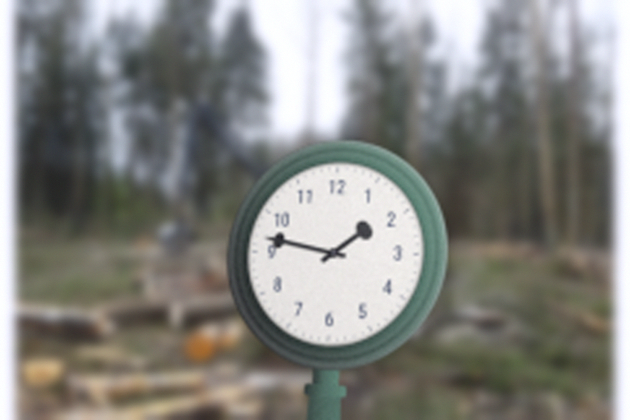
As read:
1.47
